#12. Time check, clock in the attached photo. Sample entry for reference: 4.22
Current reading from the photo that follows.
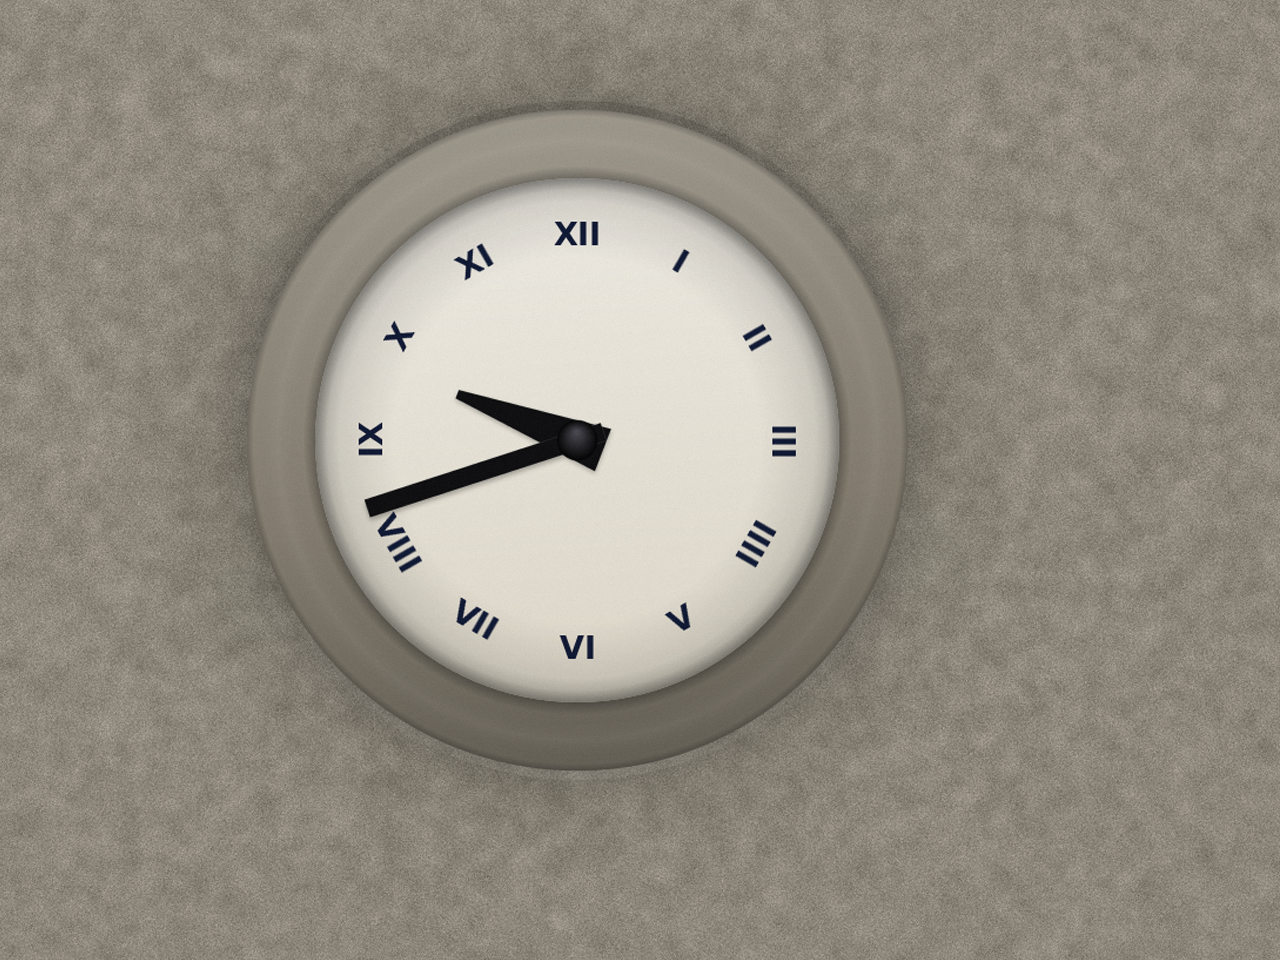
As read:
9.42
